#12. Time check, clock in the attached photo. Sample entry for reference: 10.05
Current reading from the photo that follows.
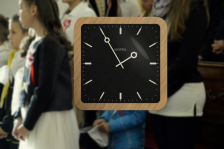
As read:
1.55
